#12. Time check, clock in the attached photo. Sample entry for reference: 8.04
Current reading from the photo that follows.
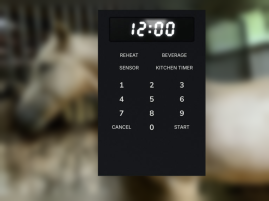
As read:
12.00
